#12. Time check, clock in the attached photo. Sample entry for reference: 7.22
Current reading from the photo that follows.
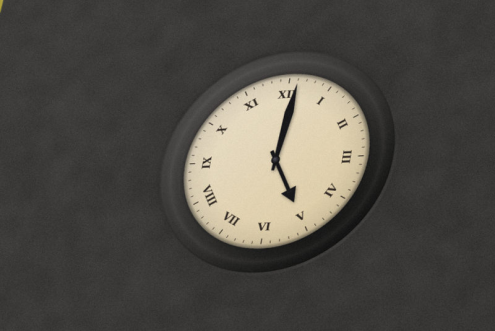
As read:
5.01
